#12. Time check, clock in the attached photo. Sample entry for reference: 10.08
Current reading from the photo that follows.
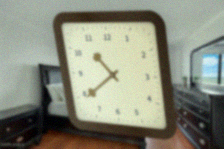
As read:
10.39
